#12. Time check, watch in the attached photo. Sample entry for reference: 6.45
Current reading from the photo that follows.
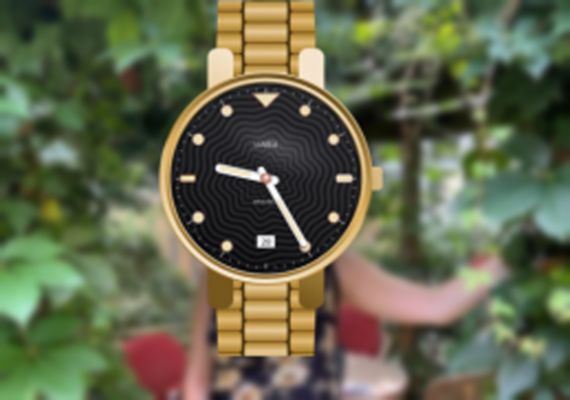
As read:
9.25
